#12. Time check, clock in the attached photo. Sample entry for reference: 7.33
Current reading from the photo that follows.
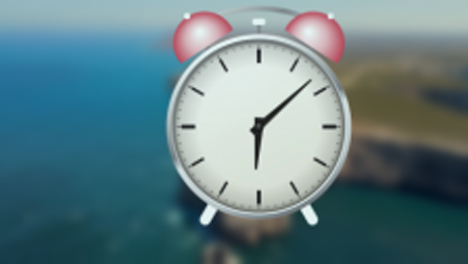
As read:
6.08
